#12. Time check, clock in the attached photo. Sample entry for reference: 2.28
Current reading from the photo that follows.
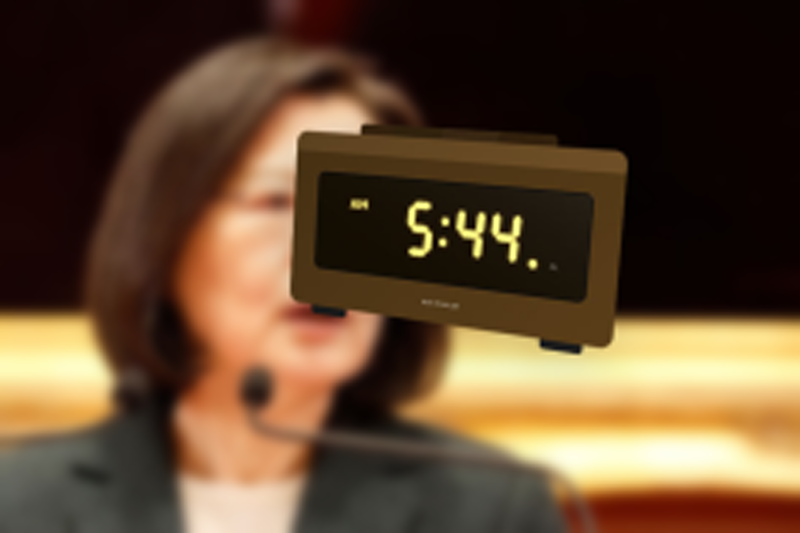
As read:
5.44
